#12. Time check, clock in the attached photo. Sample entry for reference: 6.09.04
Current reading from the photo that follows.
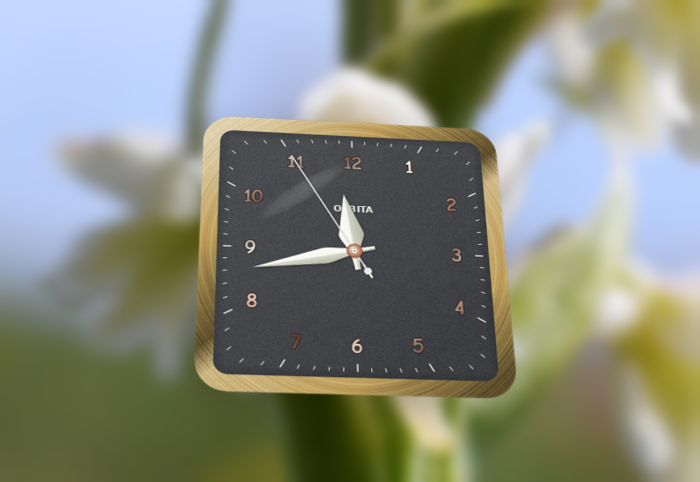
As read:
11.42.55
